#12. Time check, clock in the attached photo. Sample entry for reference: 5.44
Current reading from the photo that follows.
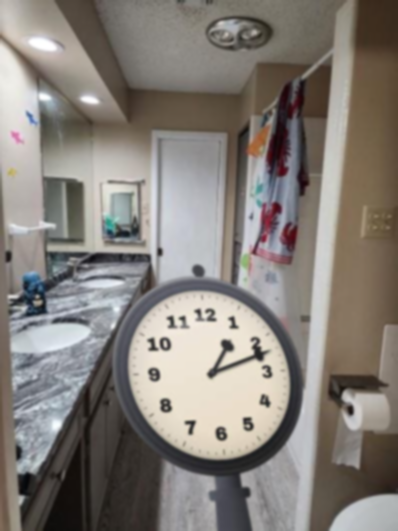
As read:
1.12
